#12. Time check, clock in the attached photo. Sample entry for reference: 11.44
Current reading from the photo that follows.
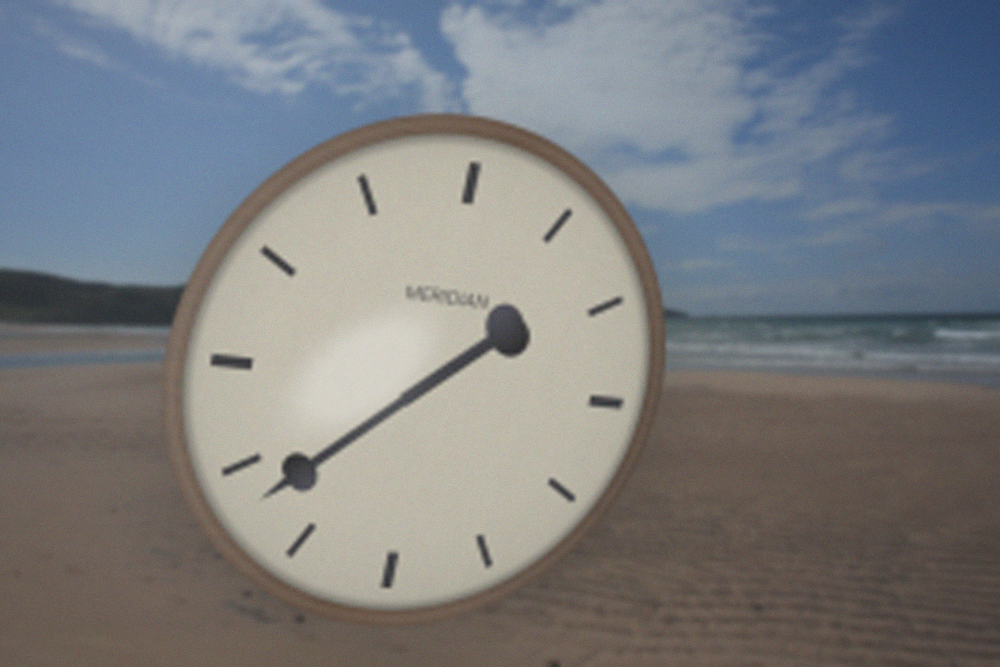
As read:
1.38
